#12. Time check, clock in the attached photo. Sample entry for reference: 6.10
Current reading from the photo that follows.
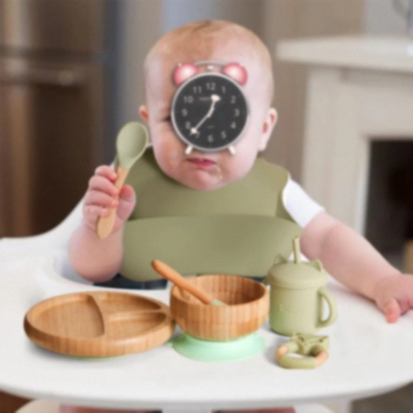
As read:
12.37
